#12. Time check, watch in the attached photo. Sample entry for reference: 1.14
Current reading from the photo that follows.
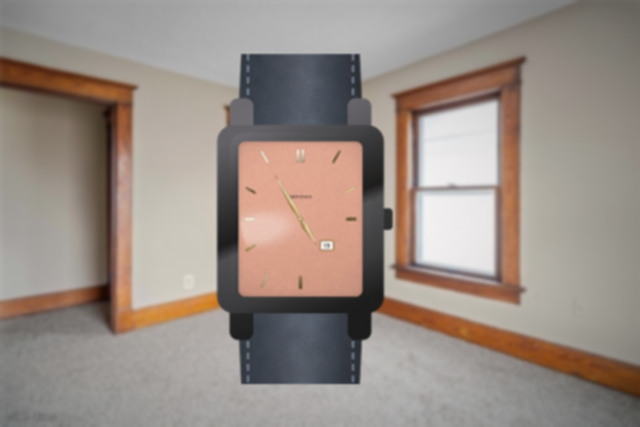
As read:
4.55
